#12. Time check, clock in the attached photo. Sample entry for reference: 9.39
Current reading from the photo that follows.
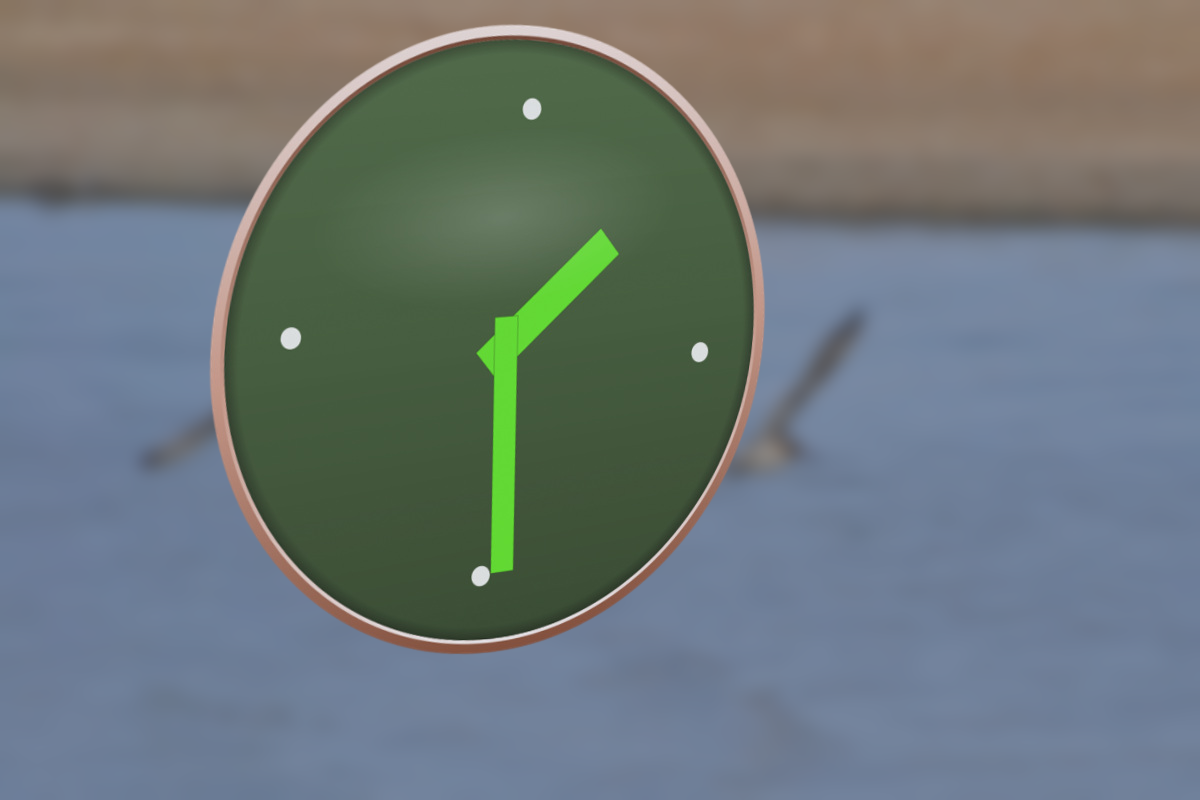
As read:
1.29
